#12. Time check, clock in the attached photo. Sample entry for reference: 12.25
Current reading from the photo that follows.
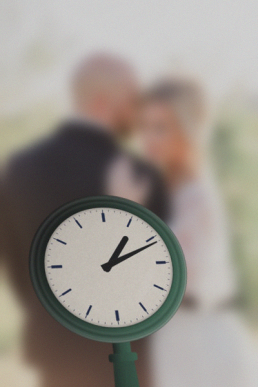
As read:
1.11
